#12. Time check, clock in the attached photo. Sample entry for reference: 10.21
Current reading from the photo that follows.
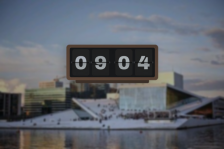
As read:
9.04
